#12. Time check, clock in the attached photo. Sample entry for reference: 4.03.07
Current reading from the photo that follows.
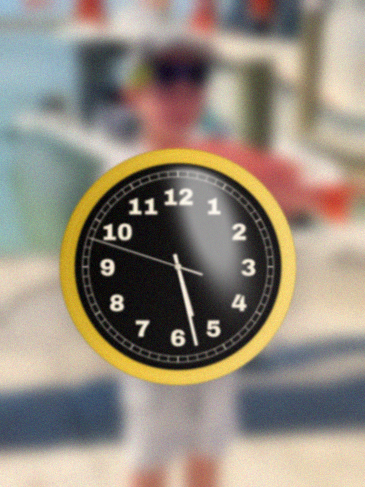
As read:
5.27.48
